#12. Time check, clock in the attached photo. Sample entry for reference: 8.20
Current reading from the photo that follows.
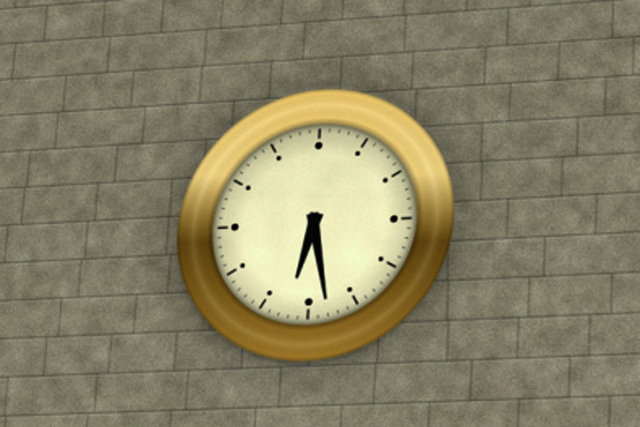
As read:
6.28
